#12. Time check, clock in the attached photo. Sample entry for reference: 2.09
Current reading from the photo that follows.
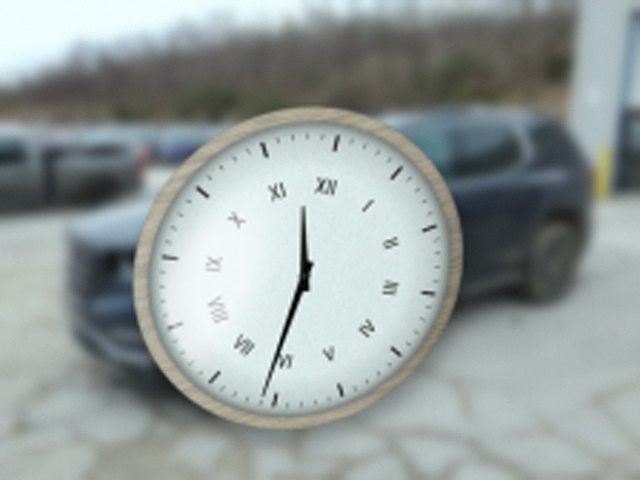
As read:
11.31
